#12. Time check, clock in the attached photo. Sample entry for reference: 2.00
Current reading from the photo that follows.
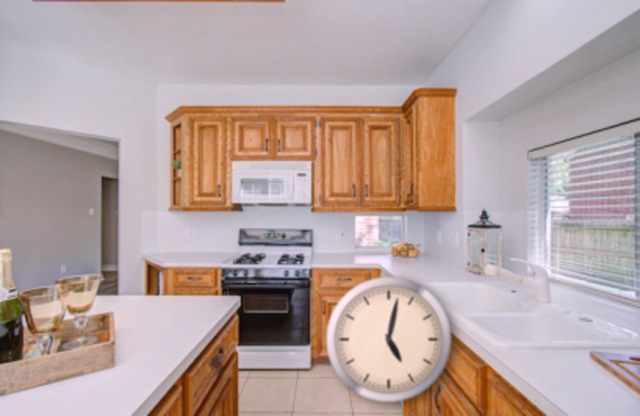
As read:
5.02
